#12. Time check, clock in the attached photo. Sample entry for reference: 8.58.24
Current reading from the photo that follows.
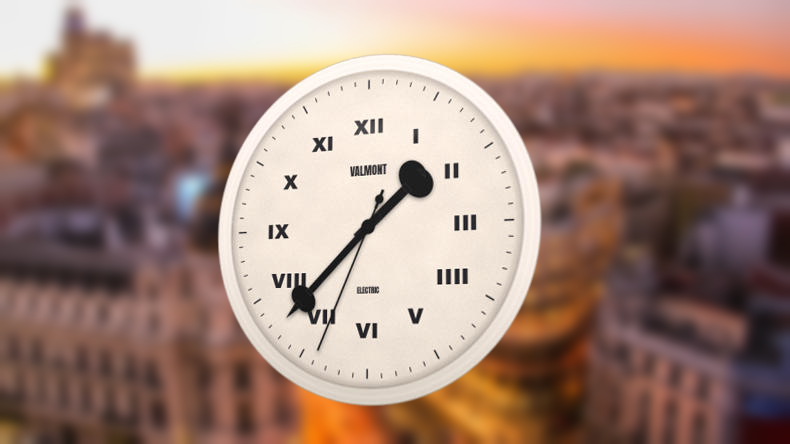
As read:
1.37.34
